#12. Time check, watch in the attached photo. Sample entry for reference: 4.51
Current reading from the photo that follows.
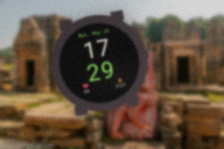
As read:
17.29
